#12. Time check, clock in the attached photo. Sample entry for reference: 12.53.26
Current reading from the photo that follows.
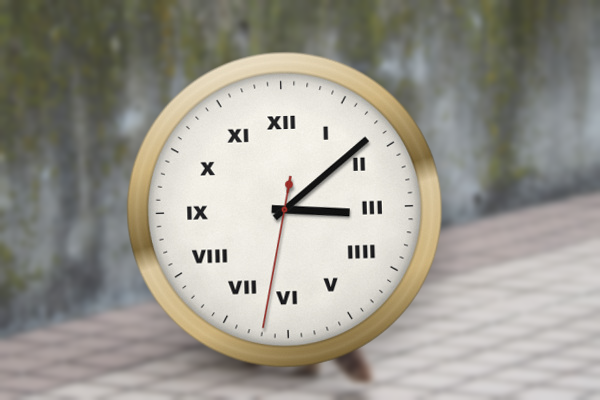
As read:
3.08.32
